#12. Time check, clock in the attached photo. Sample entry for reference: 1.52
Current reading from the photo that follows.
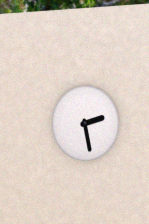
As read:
2.28
